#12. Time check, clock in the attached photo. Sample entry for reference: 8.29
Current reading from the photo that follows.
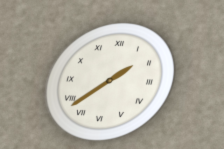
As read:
1.38
